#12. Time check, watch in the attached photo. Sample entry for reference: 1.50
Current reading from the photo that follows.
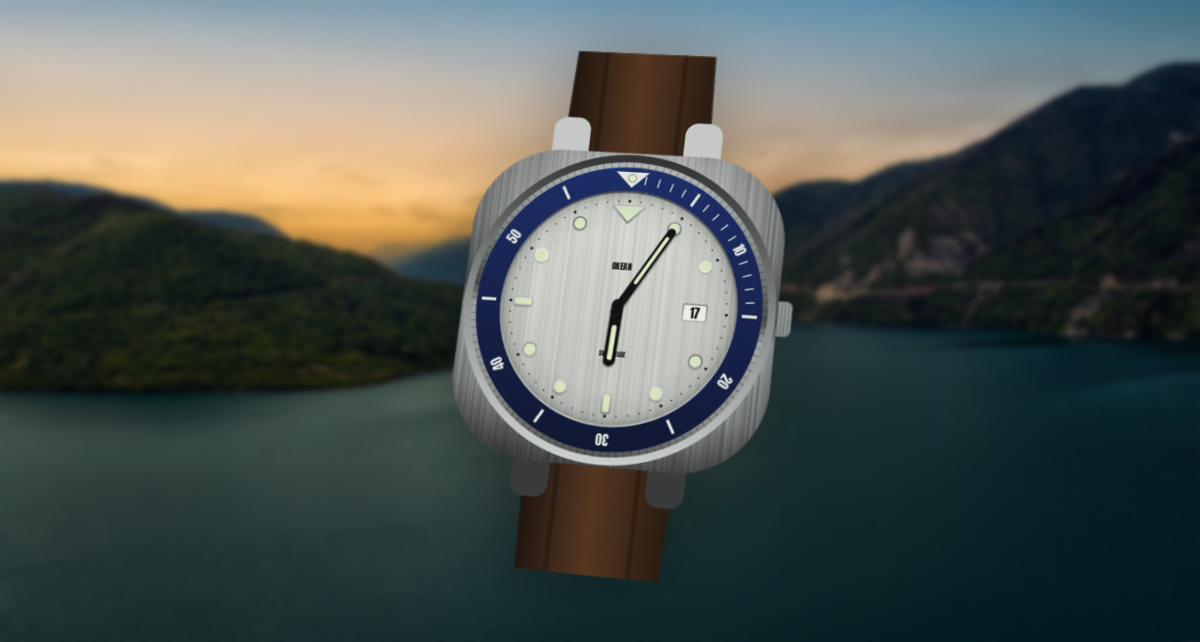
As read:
6.05
